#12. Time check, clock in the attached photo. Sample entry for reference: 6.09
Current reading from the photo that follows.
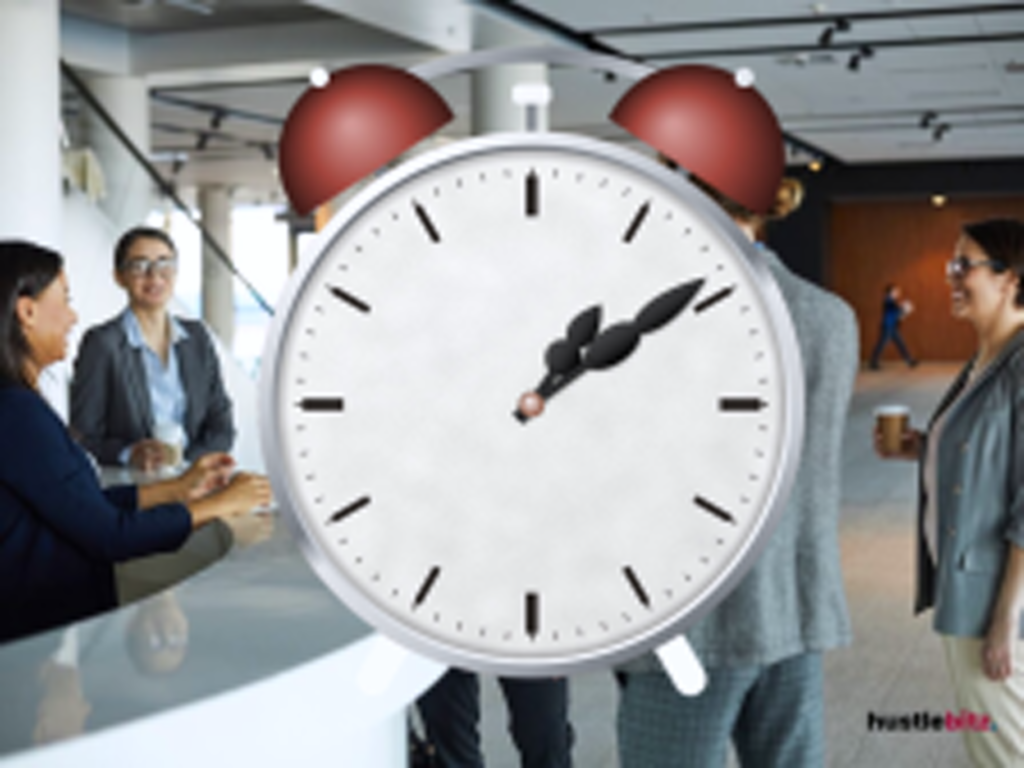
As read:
1.09
